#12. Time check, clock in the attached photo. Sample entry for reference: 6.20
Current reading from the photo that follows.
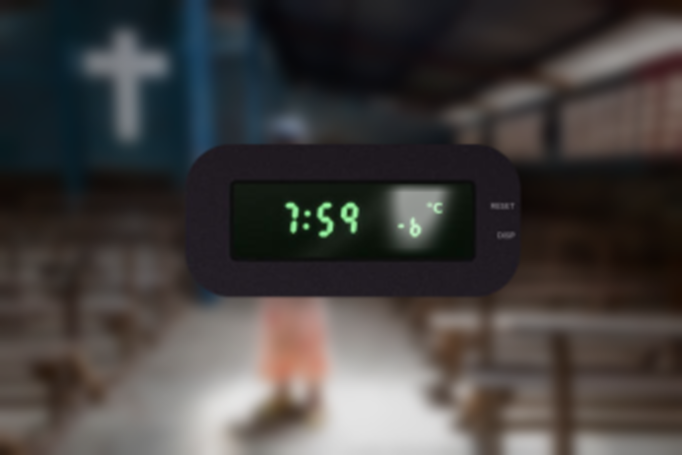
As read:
7.59
